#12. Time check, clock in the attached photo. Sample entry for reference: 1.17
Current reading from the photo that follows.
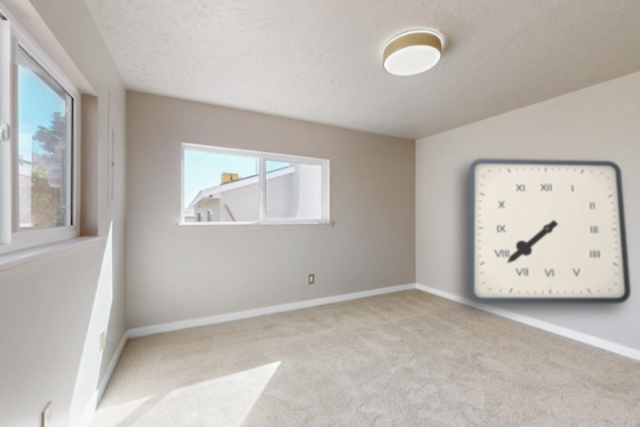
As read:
7.38
